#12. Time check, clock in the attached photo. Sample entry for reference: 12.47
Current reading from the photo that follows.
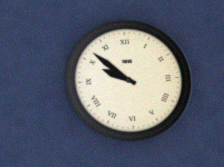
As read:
9.52
